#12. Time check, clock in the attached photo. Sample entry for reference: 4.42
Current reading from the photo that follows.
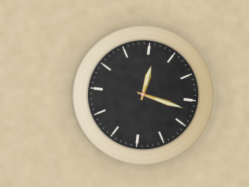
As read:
12.17
